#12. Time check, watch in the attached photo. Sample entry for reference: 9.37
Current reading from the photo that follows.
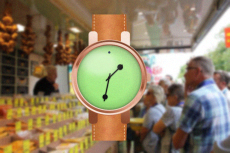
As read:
1.32
